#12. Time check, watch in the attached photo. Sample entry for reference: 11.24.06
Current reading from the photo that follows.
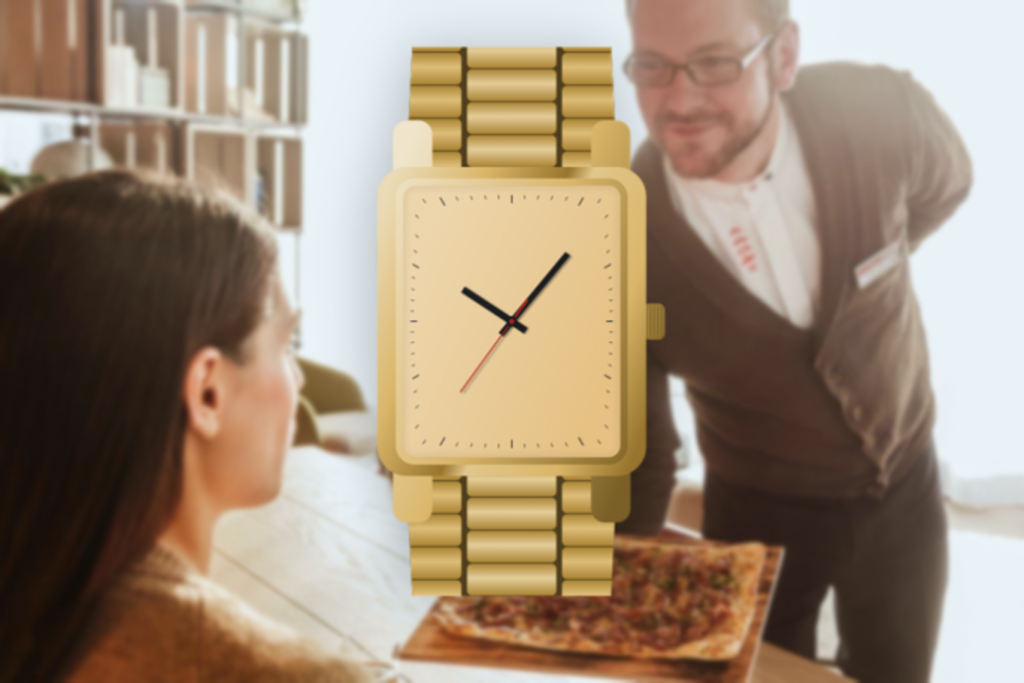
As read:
10.06.36
